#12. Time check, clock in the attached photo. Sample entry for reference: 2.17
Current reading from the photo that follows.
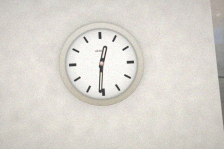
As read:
12.31
